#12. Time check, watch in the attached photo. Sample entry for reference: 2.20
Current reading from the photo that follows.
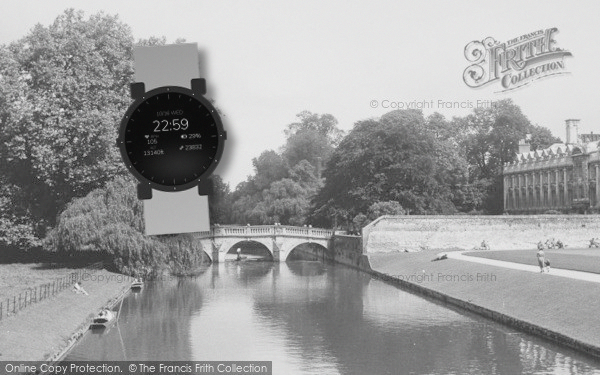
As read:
22.59
